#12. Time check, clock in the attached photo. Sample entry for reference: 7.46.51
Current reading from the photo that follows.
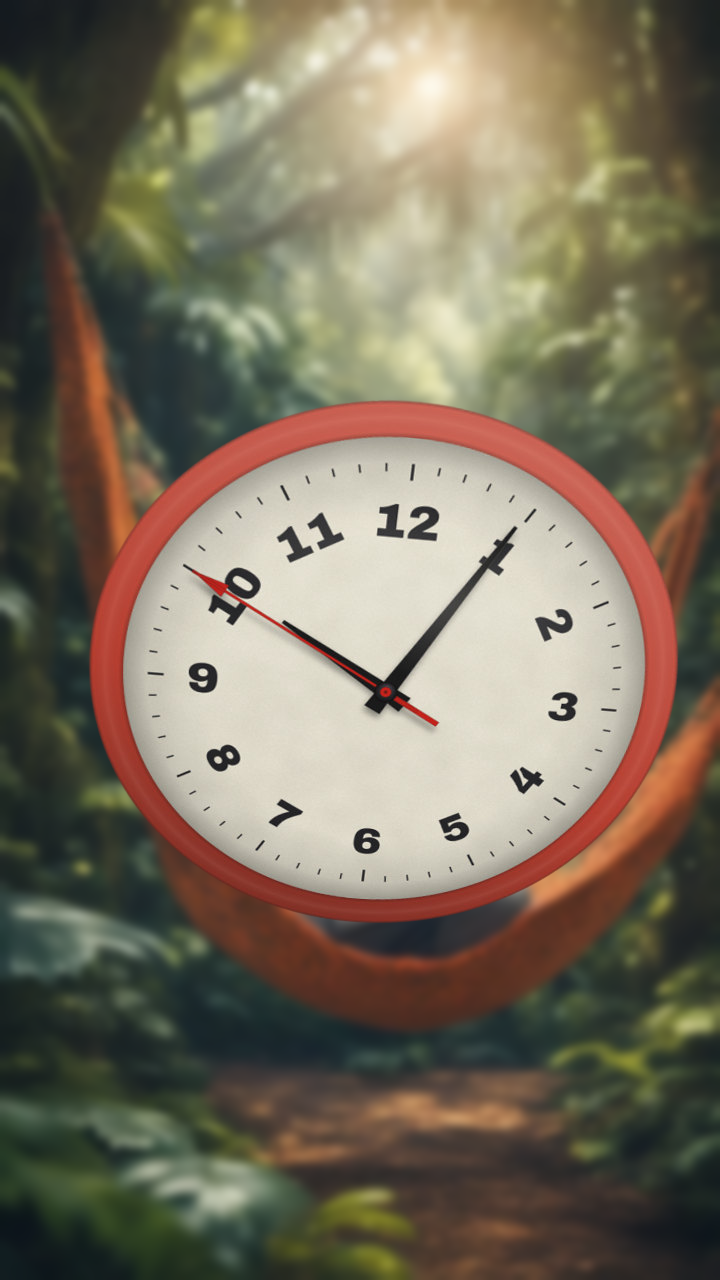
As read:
10.04.50
